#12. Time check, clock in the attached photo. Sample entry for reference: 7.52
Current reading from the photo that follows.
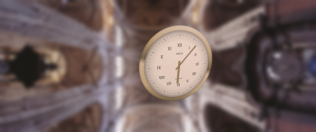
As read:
6.07
